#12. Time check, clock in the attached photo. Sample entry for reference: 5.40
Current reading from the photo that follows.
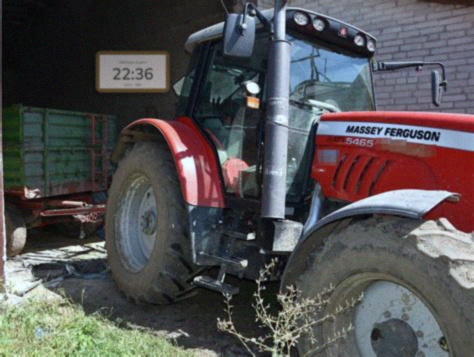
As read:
22.36
